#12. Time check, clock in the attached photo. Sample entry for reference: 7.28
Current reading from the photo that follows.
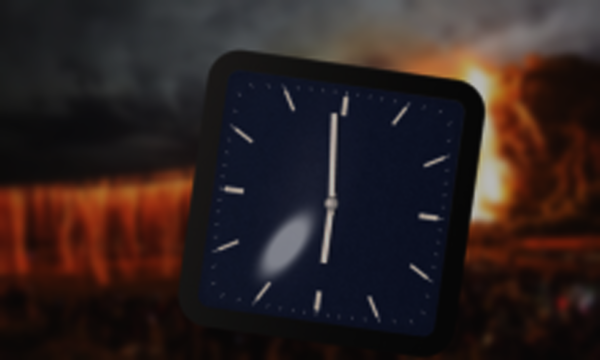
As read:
5.59
